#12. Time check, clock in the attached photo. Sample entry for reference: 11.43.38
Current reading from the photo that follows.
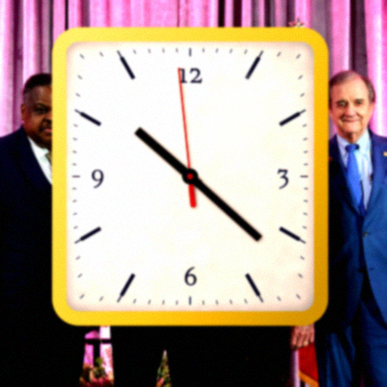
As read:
10.21.59
